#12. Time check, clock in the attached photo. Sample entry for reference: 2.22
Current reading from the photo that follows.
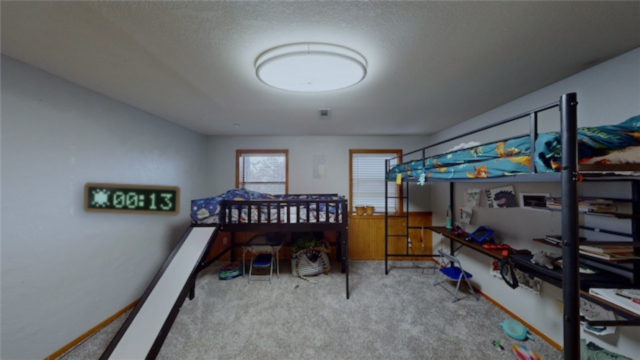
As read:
0.13
